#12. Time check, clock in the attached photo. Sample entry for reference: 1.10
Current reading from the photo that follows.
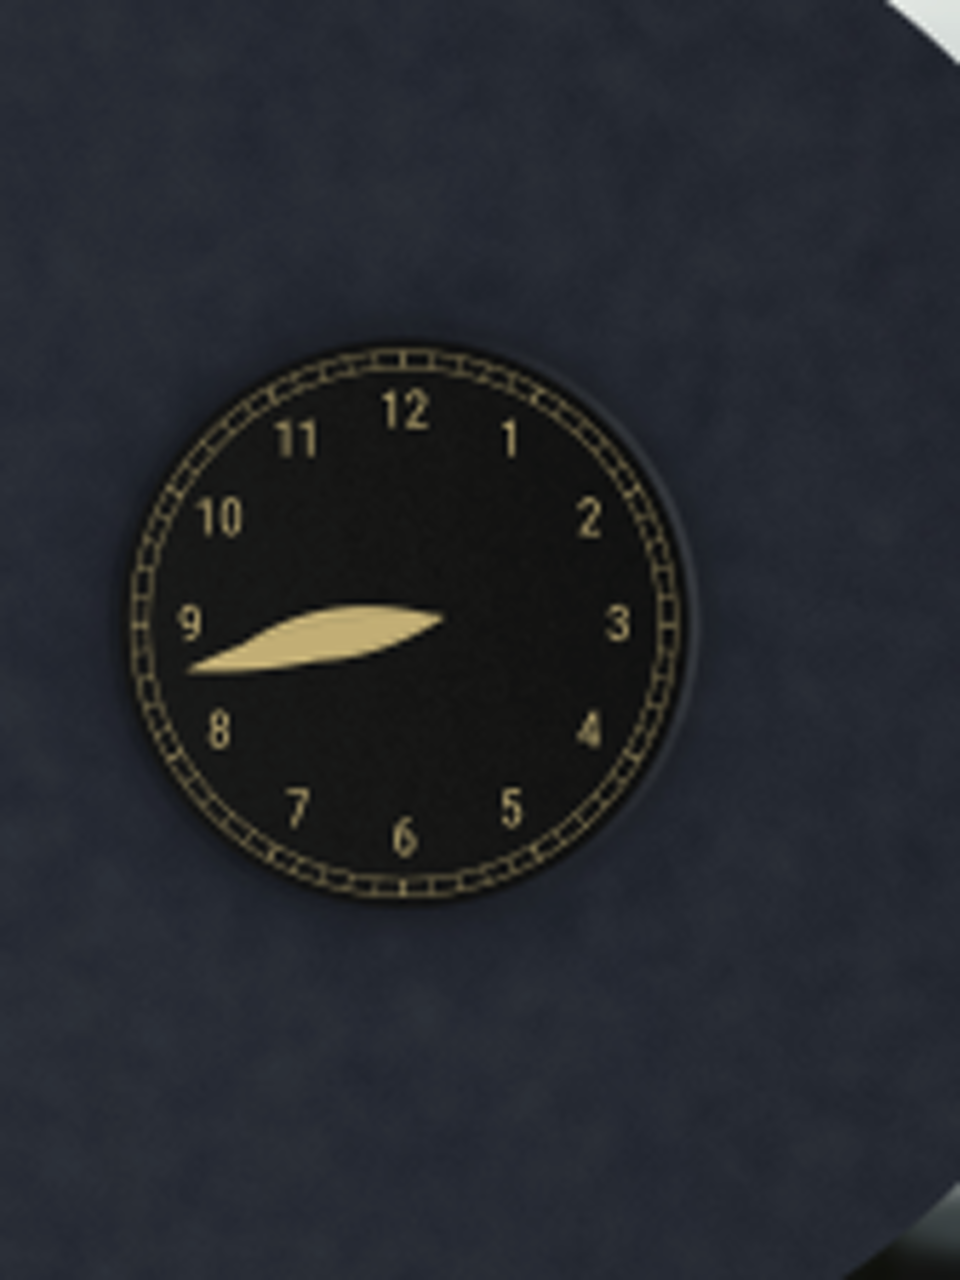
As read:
8.43
